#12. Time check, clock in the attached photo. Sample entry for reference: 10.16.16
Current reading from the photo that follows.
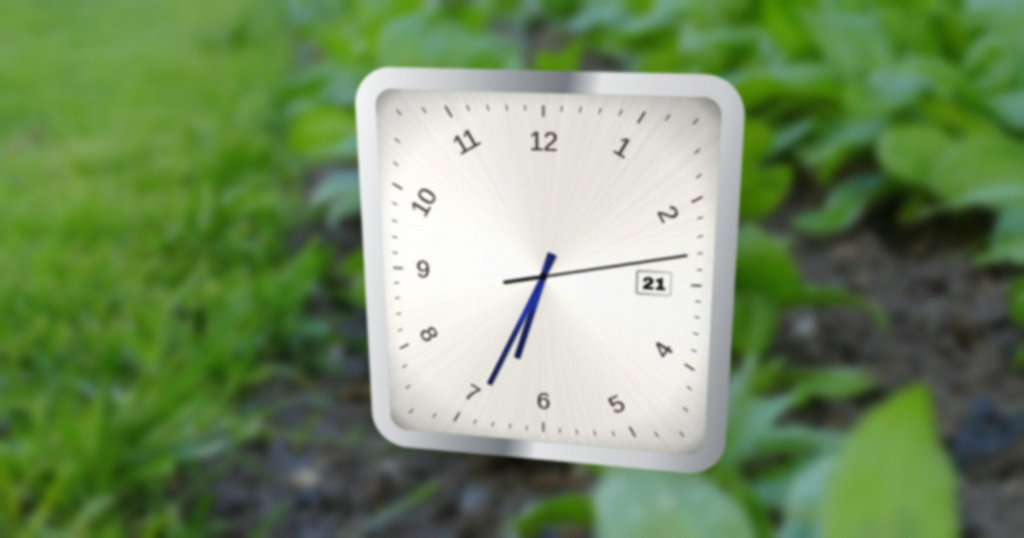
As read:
6.34.13
